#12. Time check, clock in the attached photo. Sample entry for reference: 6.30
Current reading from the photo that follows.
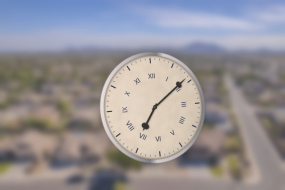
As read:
7.09
